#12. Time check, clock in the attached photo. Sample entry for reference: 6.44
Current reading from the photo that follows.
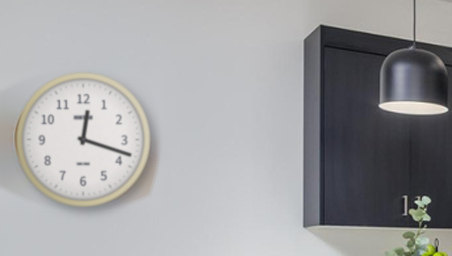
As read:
12.18
